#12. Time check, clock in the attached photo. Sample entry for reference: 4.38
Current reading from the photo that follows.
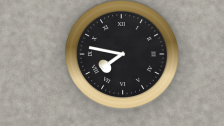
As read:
7.47
